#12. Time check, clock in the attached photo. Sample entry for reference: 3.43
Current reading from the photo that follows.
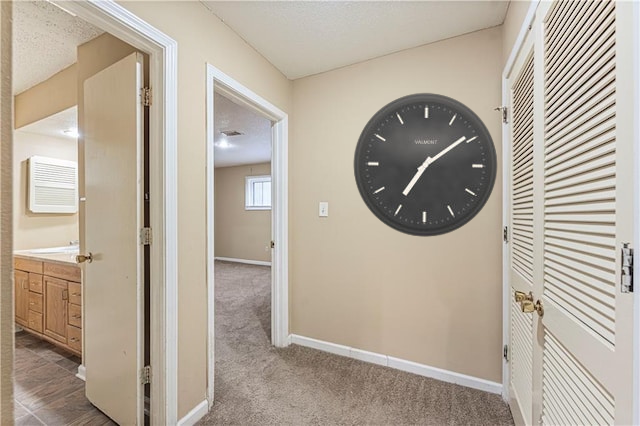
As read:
7.09
